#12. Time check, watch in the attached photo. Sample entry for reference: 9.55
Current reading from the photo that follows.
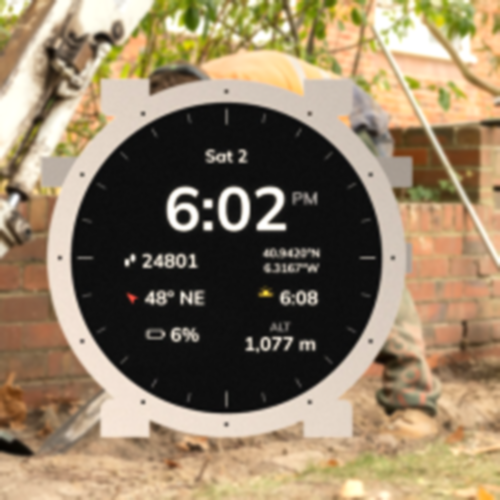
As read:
6.02
